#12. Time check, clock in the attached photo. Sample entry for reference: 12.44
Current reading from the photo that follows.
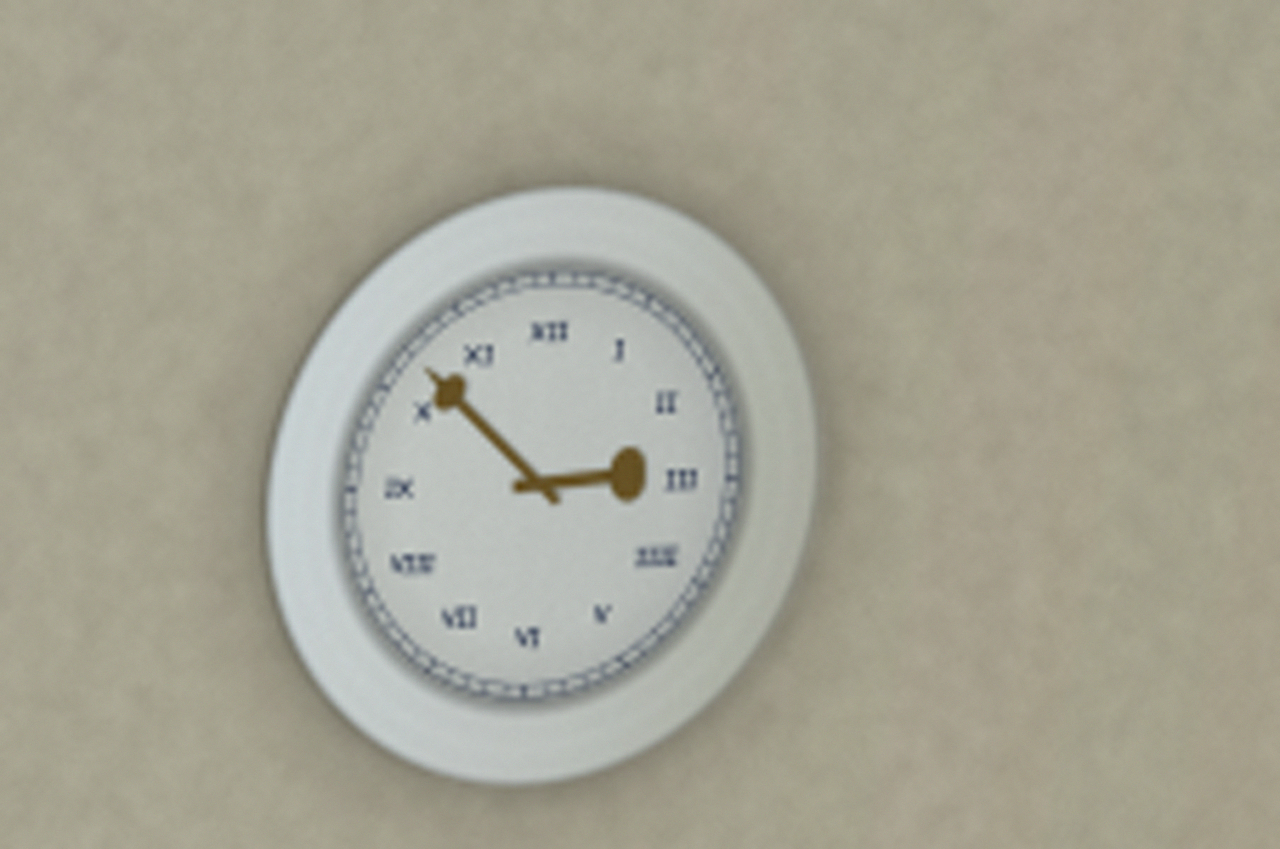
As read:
2.52
